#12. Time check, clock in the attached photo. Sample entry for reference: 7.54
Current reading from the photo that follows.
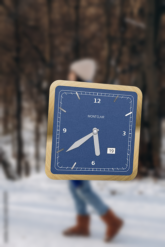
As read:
5.39
